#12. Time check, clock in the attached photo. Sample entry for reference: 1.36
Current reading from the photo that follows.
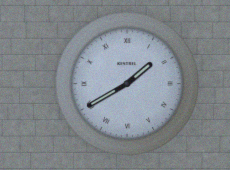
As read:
1.40
